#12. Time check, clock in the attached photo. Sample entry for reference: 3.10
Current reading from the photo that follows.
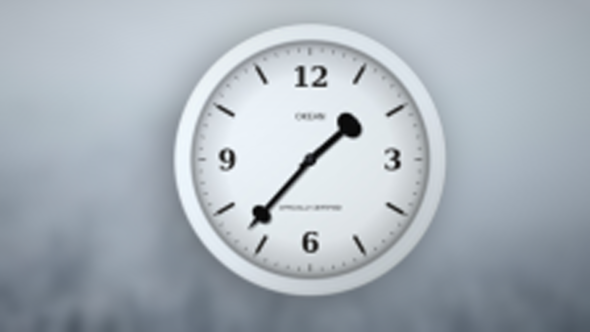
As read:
1.37
